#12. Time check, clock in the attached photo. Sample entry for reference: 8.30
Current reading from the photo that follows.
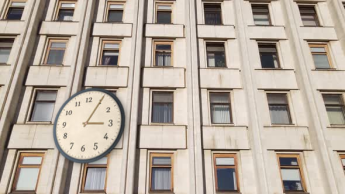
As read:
3.05
